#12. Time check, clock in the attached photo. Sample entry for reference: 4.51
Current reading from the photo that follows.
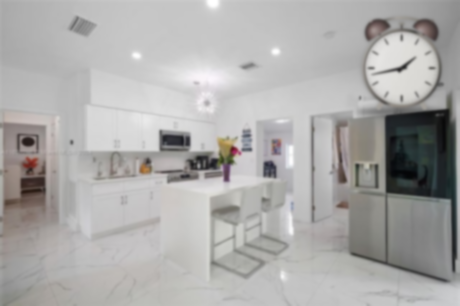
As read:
1.43
